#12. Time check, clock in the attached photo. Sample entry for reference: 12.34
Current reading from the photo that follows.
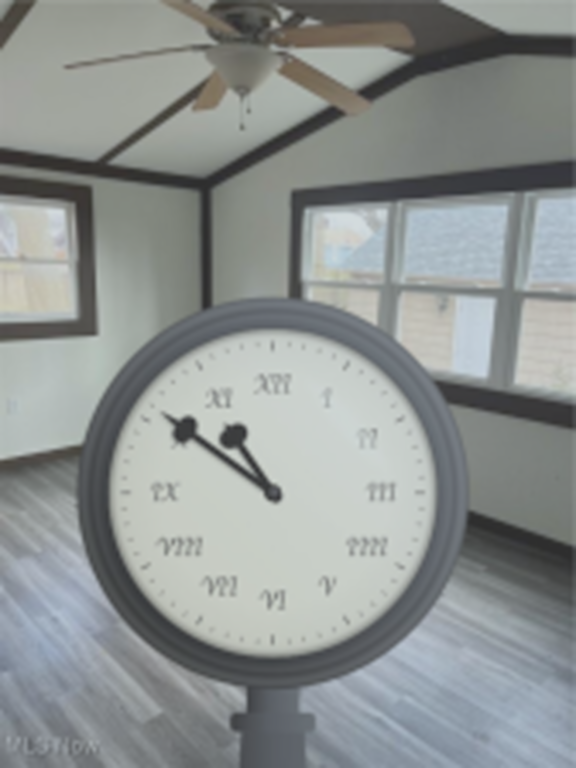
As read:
10.51
